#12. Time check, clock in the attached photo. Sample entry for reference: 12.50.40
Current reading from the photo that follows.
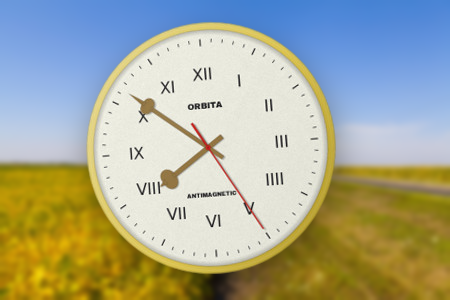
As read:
7.51.25
